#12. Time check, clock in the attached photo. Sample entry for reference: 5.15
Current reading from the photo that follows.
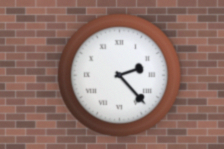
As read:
2.23
